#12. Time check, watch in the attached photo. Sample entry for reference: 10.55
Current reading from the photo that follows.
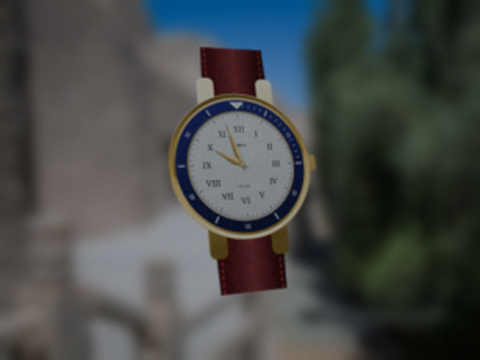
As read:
9.57
